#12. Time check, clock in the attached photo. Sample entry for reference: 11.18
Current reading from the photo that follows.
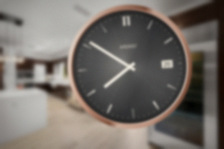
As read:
7.51
